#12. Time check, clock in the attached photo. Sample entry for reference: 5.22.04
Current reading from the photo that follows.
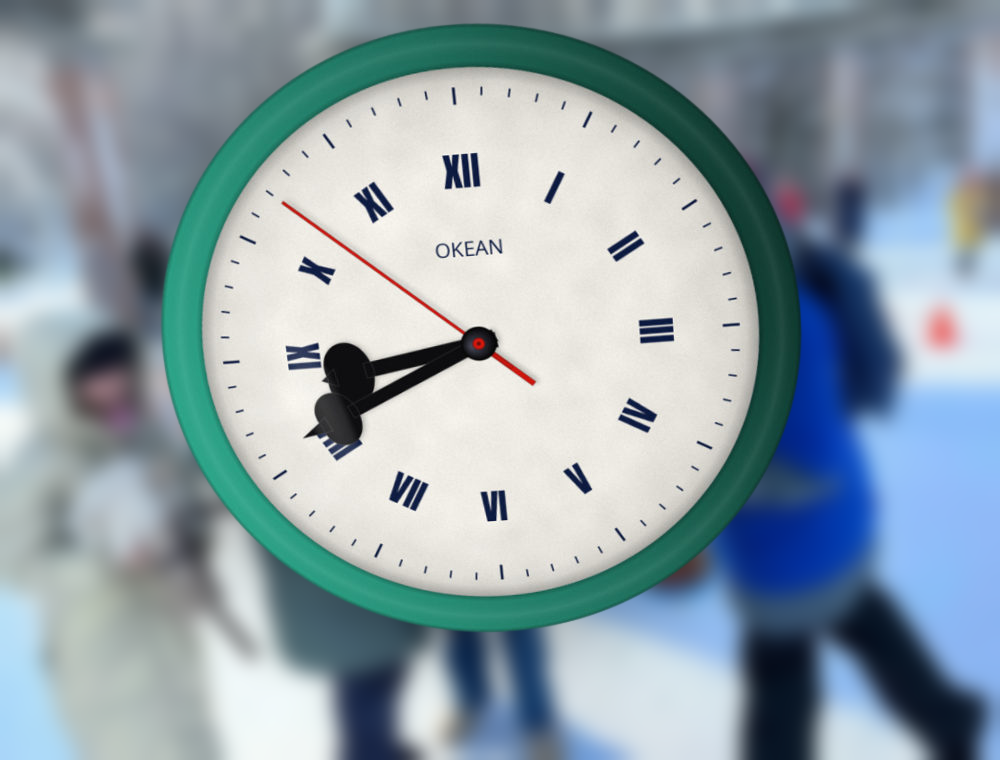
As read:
8.40.52
